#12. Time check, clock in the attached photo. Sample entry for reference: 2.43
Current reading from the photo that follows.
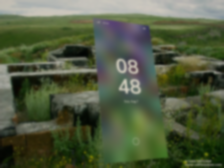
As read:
8.48
